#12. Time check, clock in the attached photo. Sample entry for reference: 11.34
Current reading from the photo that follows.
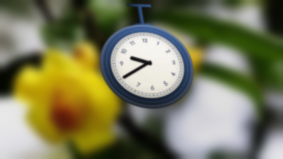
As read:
9.40
